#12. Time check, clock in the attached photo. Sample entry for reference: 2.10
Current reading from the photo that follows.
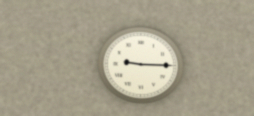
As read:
9.15
